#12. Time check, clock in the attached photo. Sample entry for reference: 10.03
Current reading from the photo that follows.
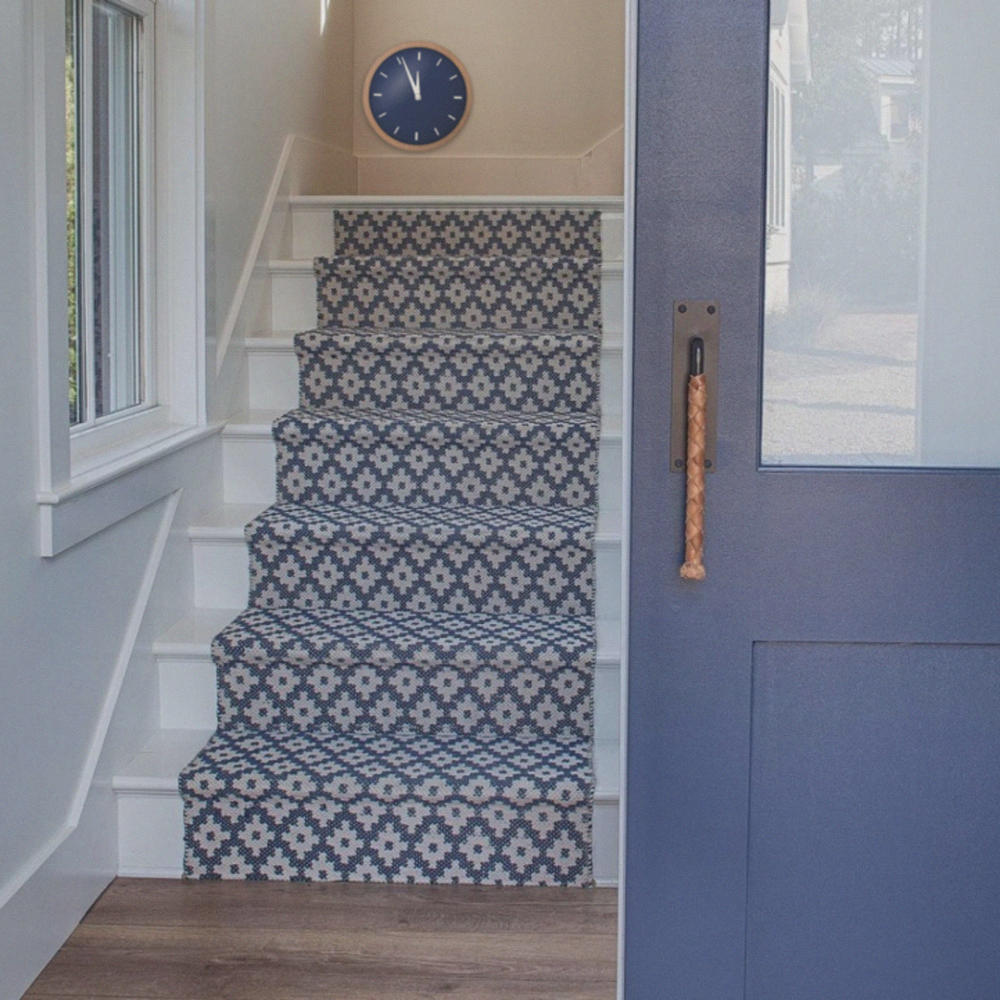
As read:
11.56
